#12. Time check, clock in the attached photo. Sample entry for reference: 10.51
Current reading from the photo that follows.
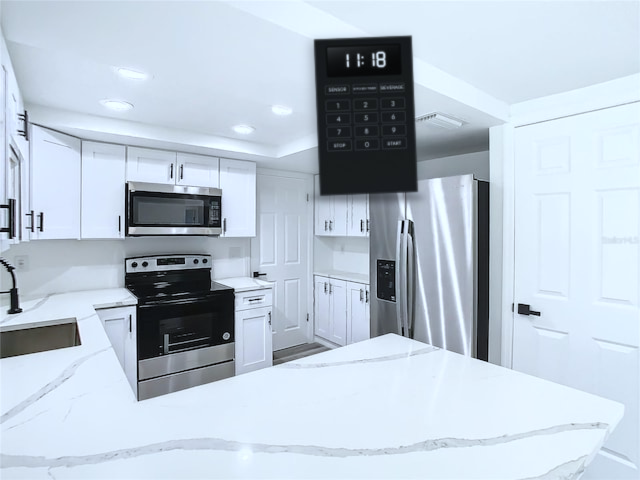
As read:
11.18
